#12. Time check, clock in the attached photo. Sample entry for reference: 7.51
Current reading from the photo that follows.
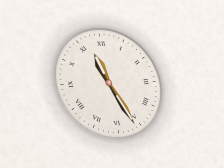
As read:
11.26
